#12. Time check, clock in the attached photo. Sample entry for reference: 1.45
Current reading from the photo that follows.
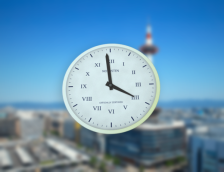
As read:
3.59
